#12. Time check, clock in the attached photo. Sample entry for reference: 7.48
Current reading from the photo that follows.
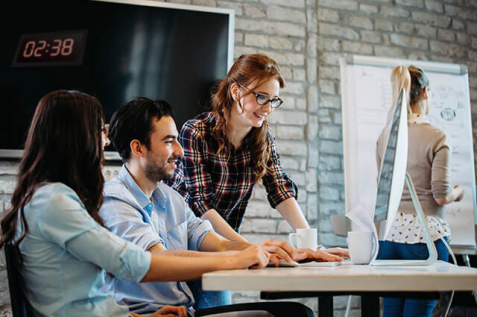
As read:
2.38
